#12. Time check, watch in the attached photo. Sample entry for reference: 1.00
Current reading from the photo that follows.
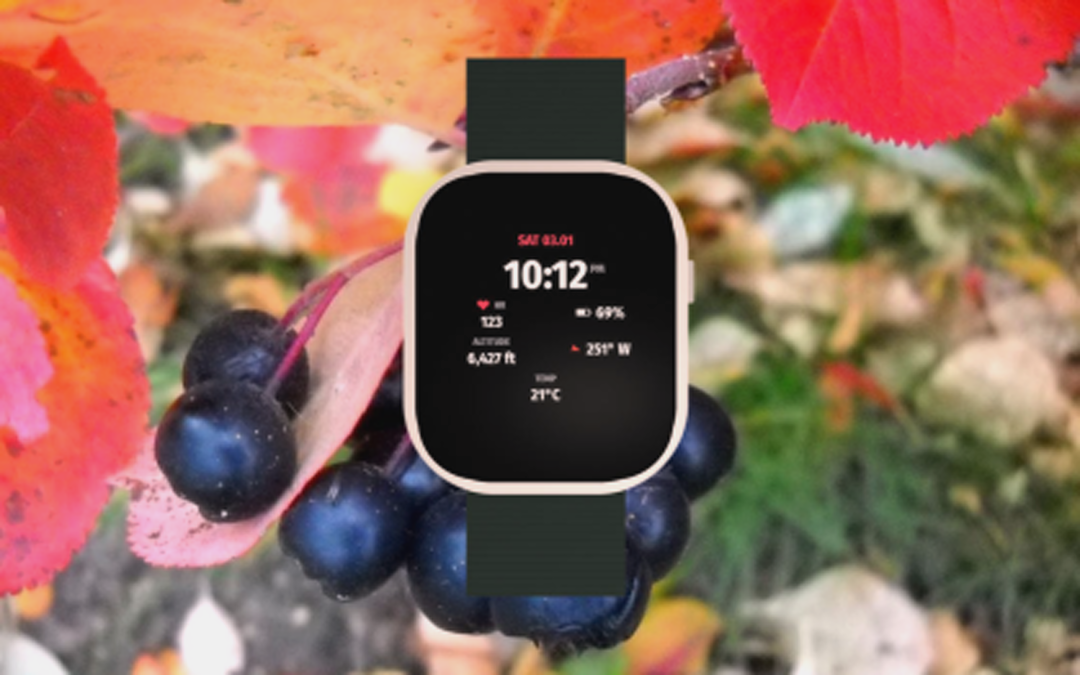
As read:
10.12
